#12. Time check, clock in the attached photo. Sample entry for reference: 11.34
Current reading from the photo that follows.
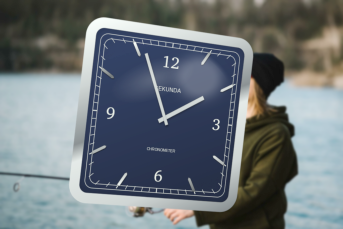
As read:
1.56
